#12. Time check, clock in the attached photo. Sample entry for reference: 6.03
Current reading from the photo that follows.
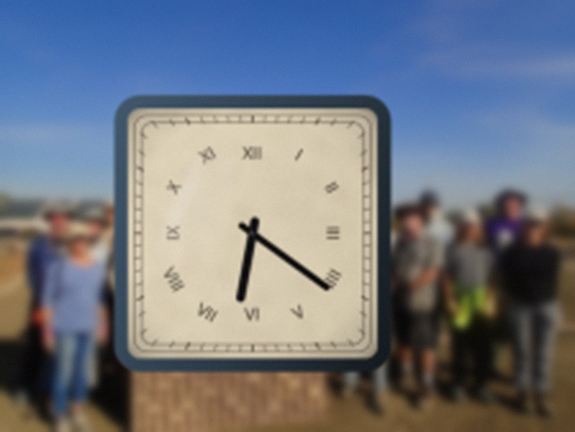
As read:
6.21
